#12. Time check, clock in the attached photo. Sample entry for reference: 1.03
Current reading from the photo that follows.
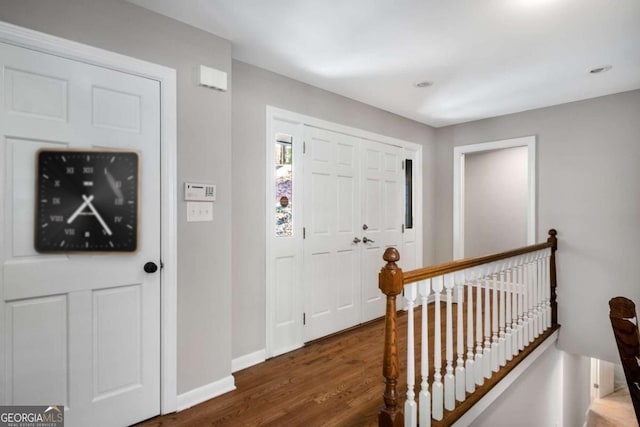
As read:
7.24
